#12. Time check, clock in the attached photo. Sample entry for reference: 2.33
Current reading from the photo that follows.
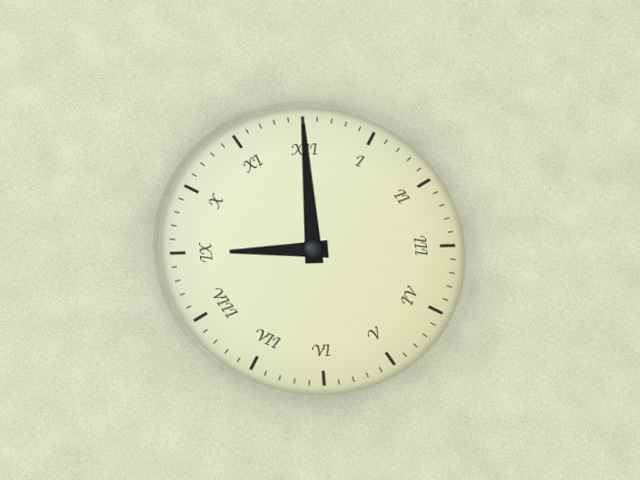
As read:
9.00
